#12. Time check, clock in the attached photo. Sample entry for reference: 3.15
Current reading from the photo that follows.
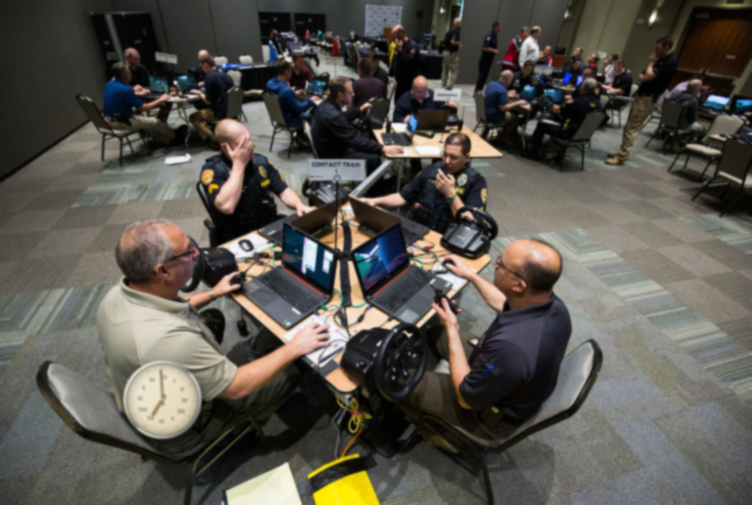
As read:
6.59
